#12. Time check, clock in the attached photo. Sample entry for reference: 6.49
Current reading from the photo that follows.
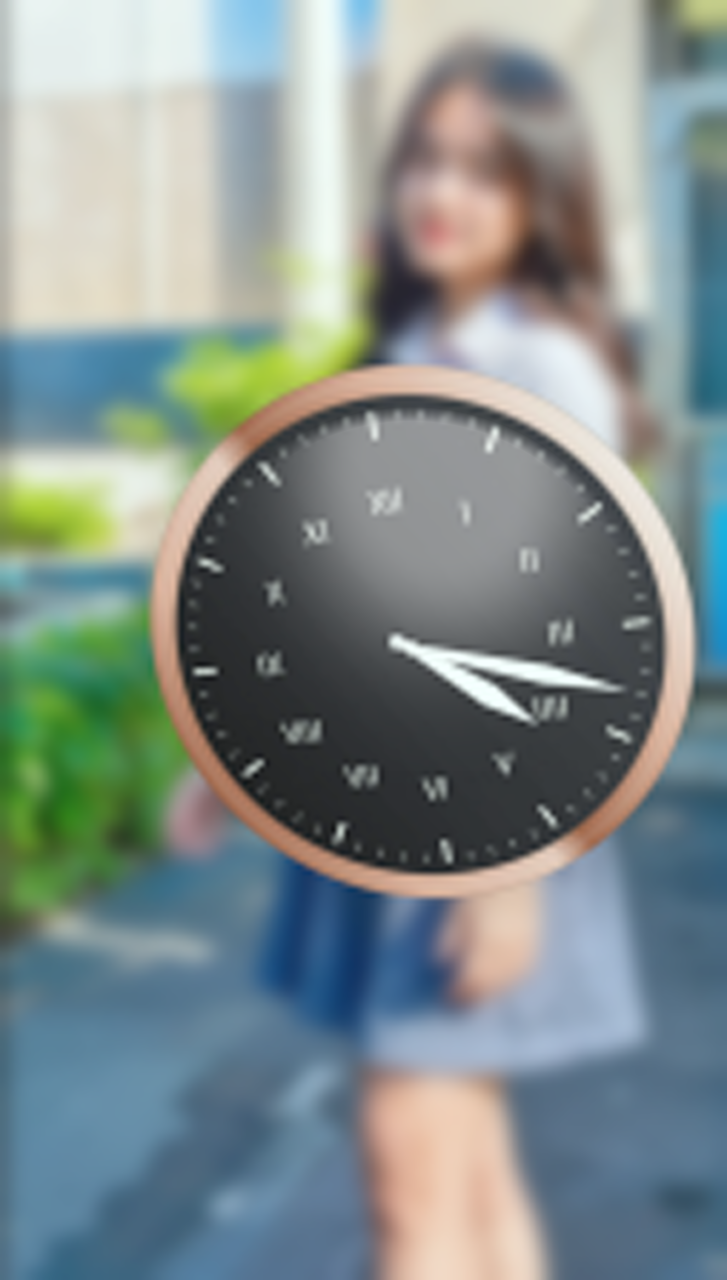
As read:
4.18
